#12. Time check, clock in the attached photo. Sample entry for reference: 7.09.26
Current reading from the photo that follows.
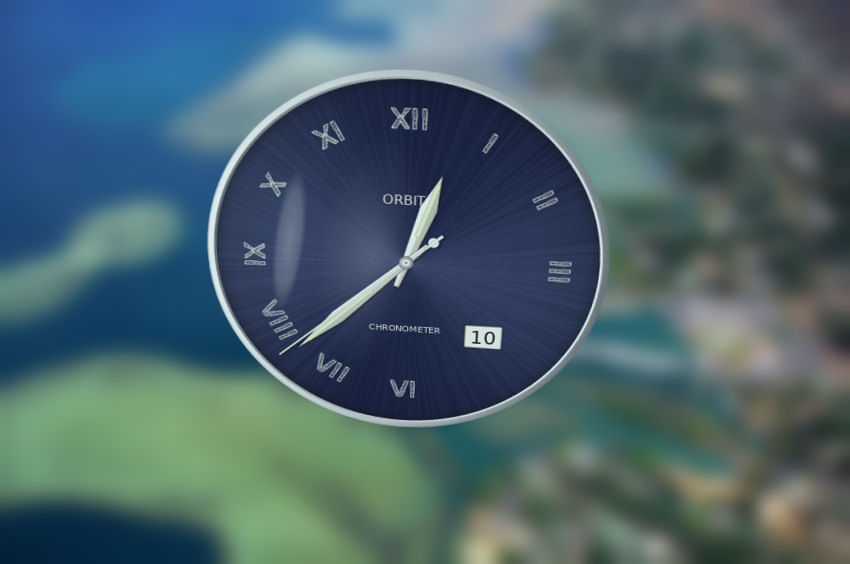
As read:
12.37.38
